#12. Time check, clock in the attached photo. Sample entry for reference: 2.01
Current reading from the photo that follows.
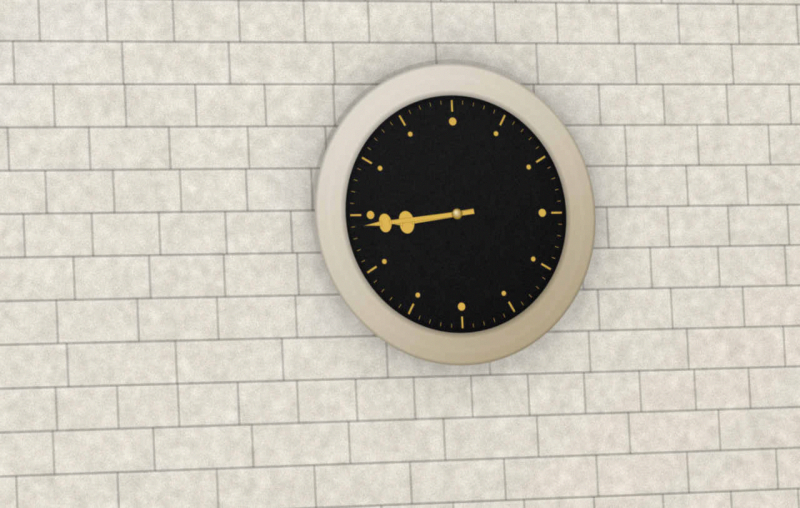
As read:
8.44
